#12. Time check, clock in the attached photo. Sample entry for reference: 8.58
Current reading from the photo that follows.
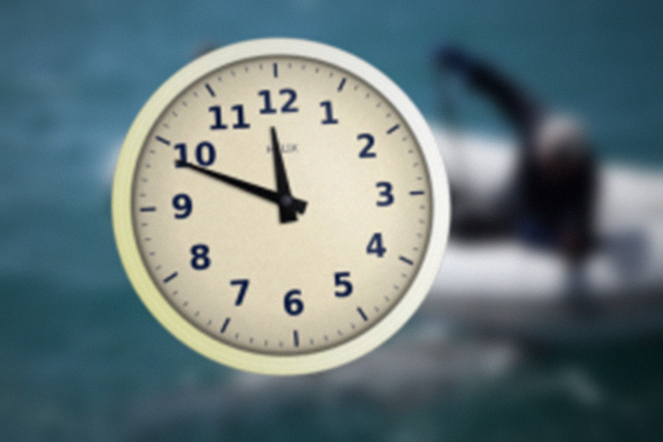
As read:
11.49
